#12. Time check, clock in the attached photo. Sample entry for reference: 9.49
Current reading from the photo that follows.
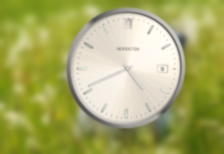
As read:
4.41
